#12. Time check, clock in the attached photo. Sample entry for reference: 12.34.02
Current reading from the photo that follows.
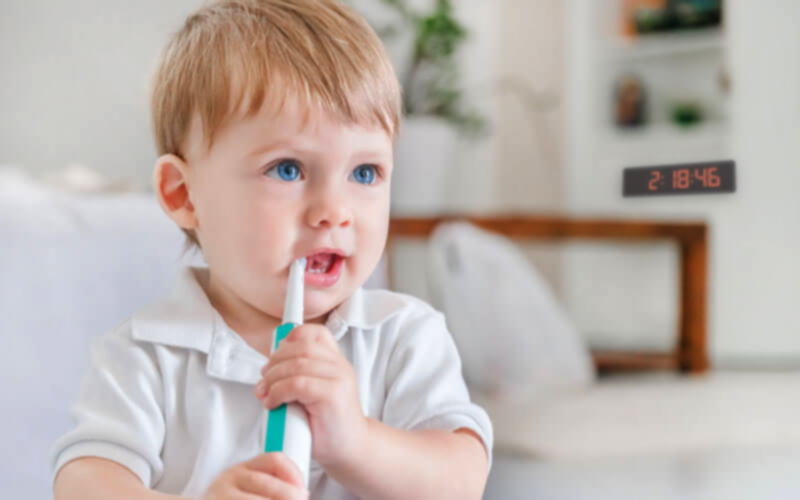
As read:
2.18.46
